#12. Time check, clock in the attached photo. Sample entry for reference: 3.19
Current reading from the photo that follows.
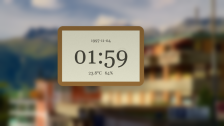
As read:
1.59
